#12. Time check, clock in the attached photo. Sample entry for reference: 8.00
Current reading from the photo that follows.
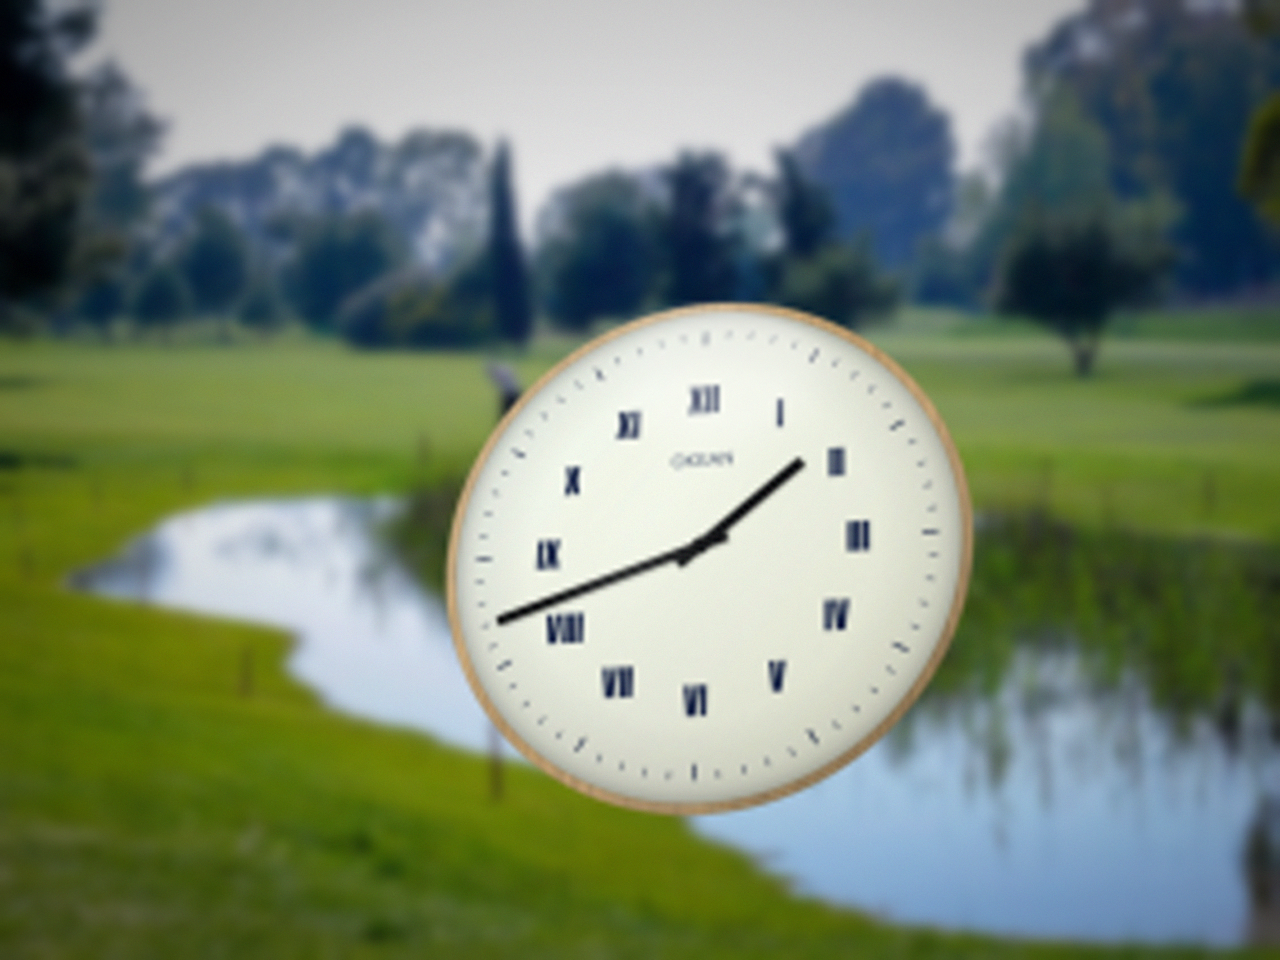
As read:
1.42
